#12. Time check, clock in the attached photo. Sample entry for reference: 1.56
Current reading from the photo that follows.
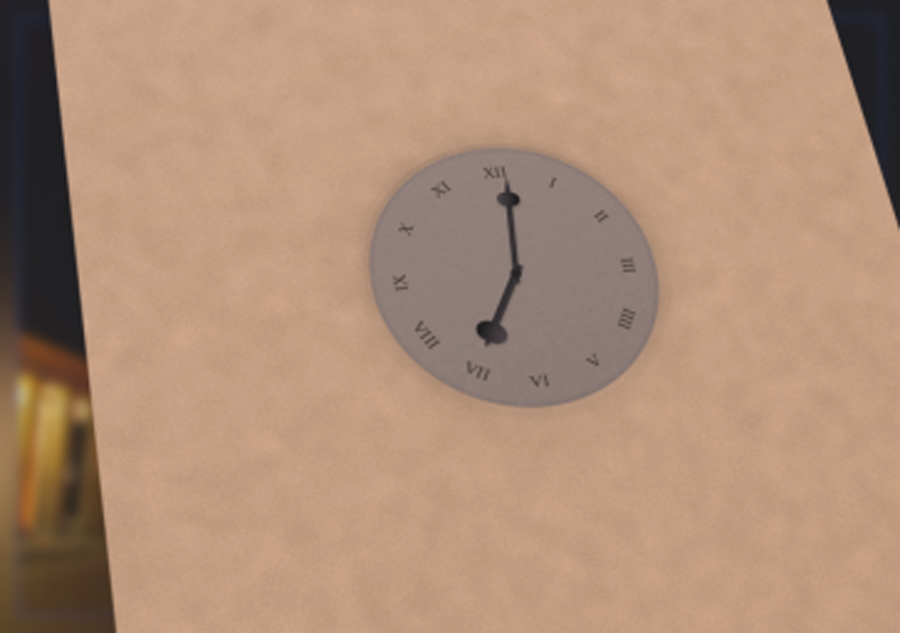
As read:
7.01
